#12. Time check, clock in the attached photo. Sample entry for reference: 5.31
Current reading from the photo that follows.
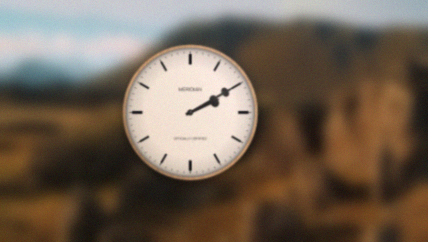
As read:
2.10
